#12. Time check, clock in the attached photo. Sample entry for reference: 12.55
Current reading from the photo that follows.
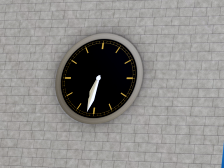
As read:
6.32
